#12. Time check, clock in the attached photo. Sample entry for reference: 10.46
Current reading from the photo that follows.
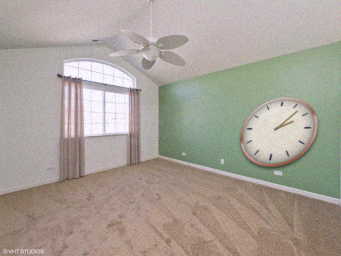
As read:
2.07
